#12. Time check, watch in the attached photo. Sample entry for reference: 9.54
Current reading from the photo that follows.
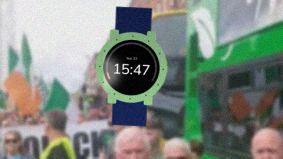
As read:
15.47
